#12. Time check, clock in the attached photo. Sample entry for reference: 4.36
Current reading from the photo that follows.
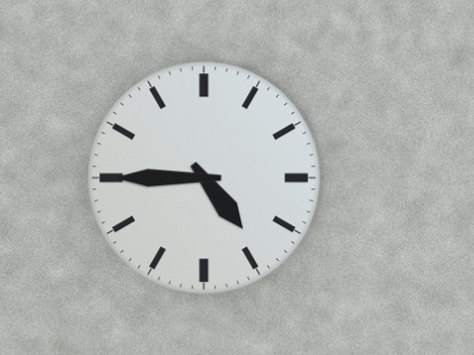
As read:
4.45
